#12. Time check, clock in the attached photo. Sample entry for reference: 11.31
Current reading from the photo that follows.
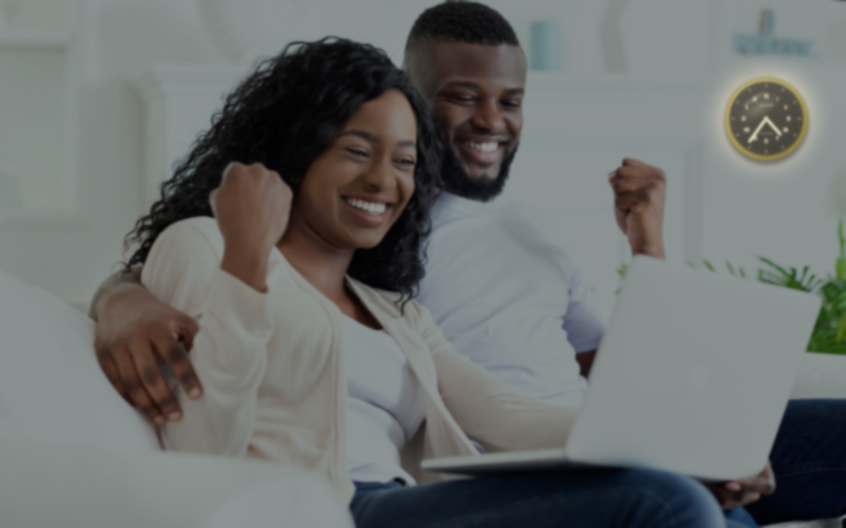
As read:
4.36
